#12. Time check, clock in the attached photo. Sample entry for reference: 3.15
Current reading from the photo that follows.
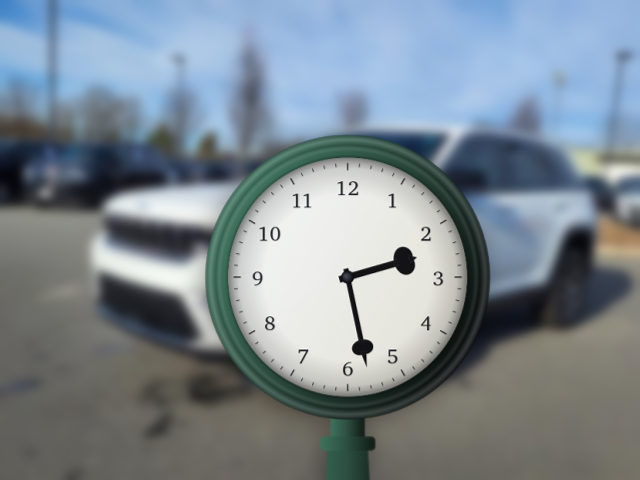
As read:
2.28
